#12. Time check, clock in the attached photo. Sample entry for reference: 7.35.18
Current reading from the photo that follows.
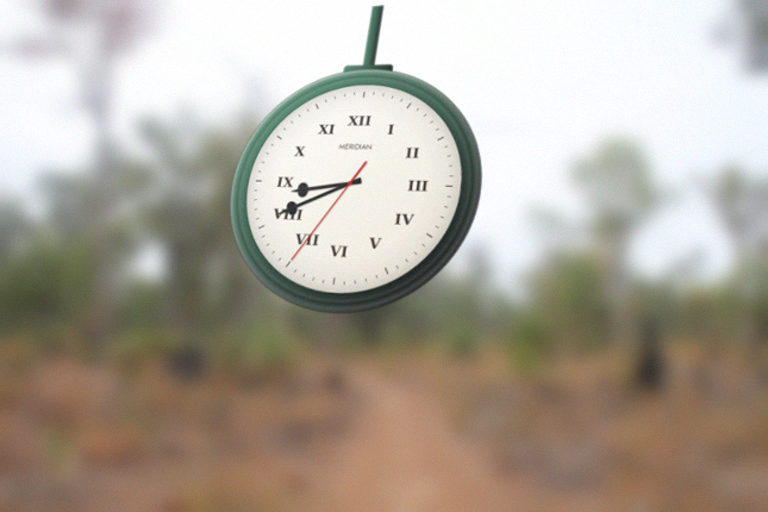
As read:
8.40.35
